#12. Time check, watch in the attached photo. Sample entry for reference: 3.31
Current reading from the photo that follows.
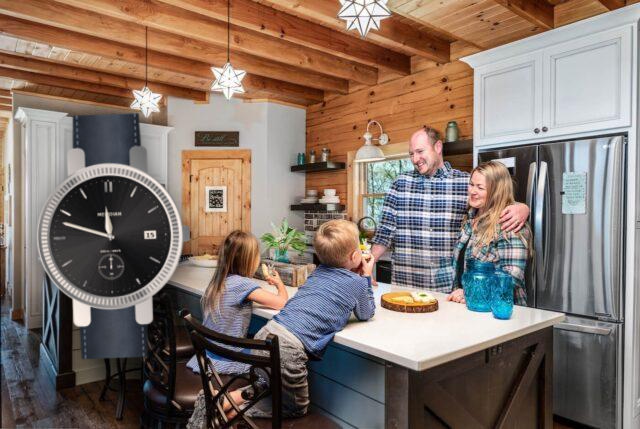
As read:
11.48
